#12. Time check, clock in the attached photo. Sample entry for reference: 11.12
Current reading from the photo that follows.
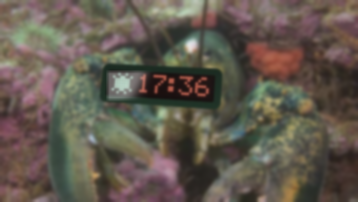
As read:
17.36
